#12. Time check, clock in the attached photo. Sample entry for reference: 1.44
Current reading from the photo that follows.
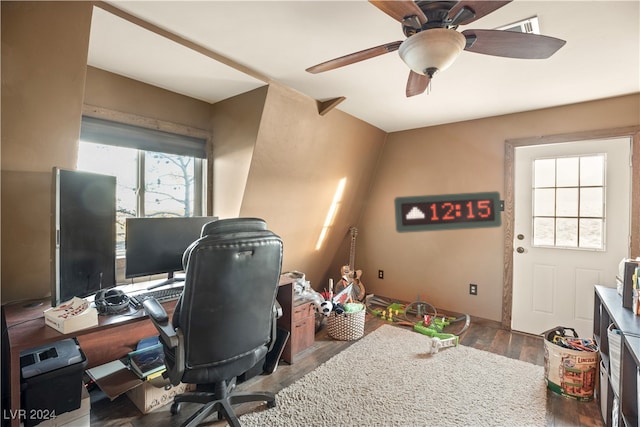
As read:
12.15
